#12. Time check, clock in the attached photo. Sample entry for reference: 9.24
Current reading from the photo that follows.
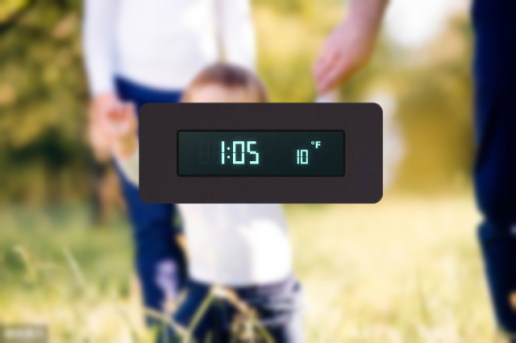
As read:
1.05
